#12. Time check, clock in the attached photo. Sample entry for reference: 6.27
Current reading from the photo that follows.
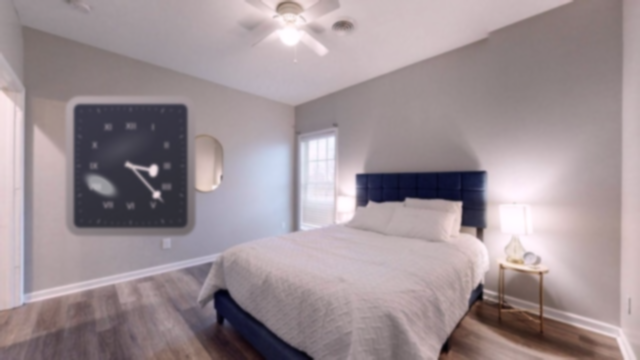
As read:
3.23
